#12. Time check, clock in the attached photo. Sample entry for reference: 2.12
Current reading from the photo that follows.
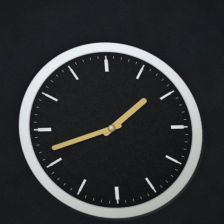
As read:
1.42
